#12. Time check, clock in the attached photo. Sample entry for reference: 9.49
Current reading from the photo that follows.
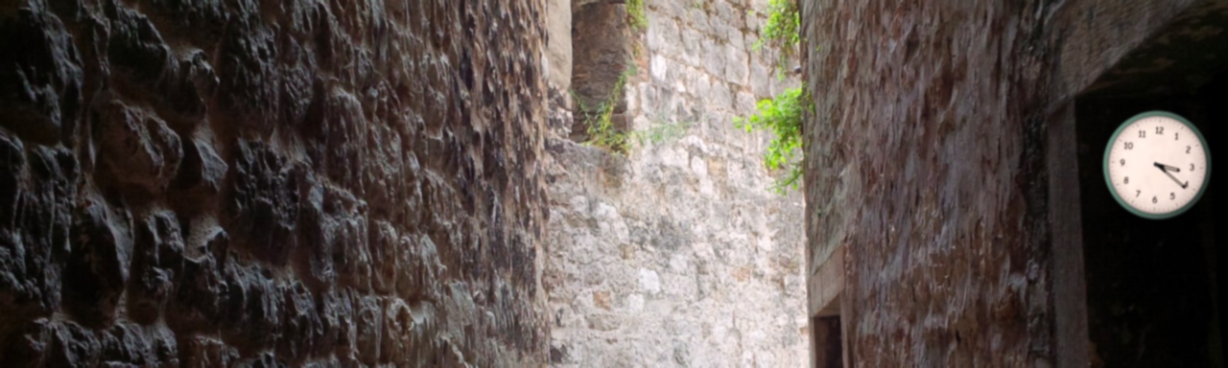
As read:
3.21
